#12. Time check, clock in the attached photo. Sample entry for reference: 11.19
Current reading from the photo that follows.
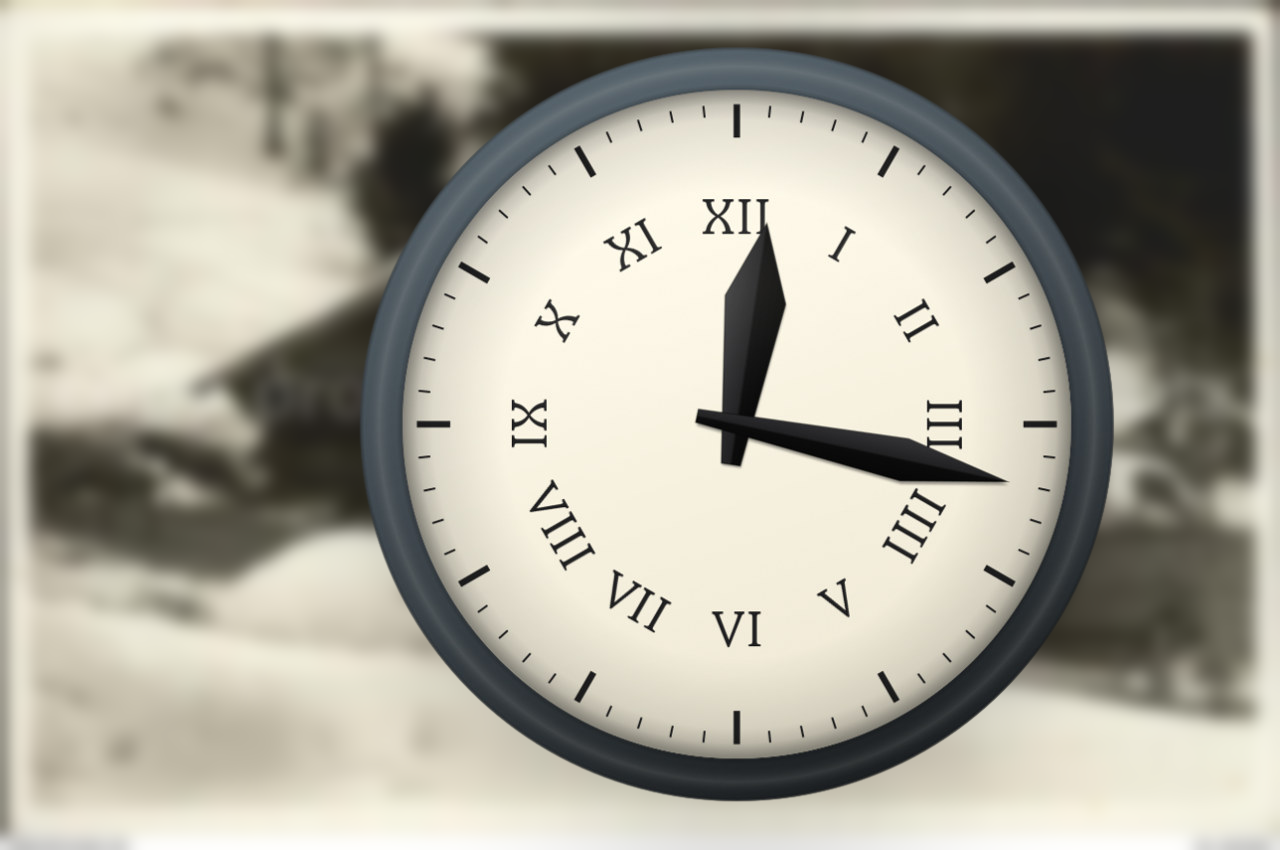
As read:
12.17
